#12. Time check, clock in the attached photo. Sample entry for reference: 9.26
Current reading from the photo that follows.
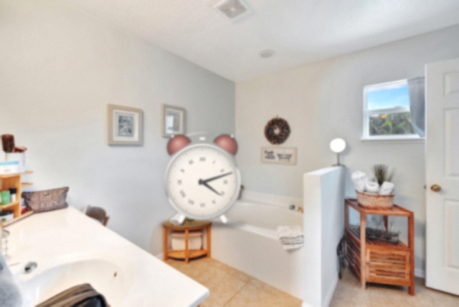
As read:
4.12
